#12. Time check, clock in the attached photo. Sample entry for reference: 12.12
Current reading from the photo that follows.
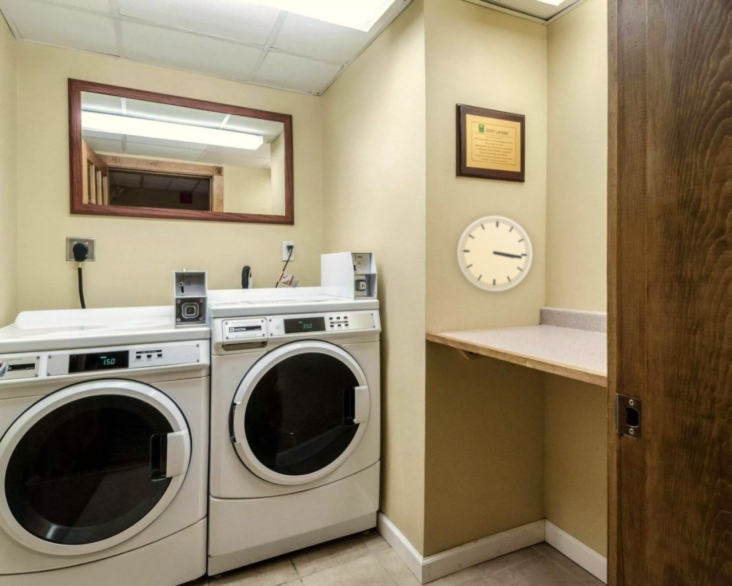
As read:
3.16
